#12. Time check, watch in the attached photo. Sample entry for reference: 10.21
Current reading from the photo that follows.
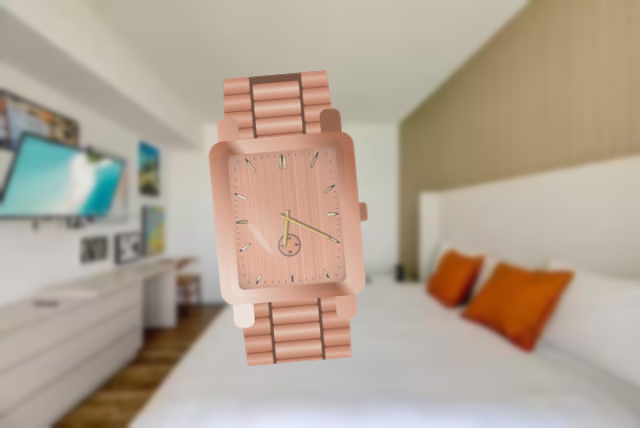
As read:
6.20
